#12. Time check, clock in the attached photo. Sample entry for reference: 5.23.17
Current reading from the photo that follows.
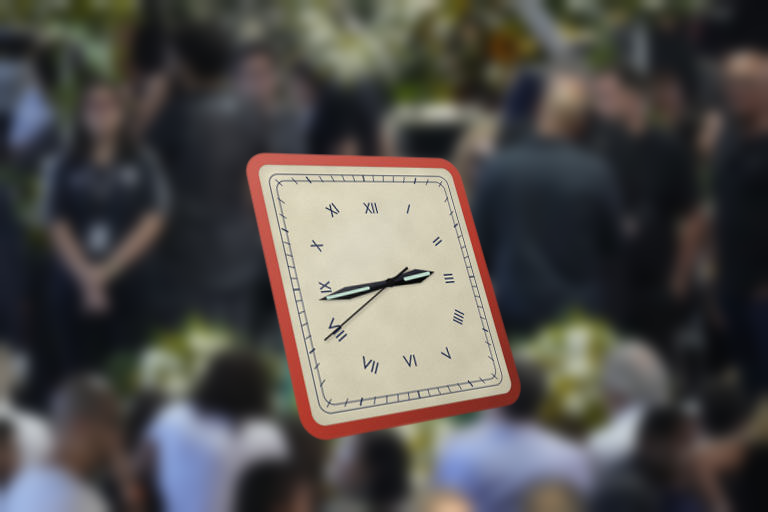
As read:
2.43.40
